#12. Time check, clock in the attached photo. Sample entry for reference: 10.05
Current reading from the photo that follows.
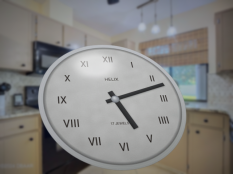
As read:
5.12
